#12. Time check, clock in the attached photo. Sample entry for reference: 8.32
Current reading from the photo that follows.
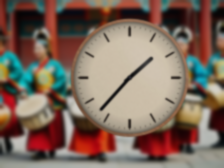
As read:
1.37
